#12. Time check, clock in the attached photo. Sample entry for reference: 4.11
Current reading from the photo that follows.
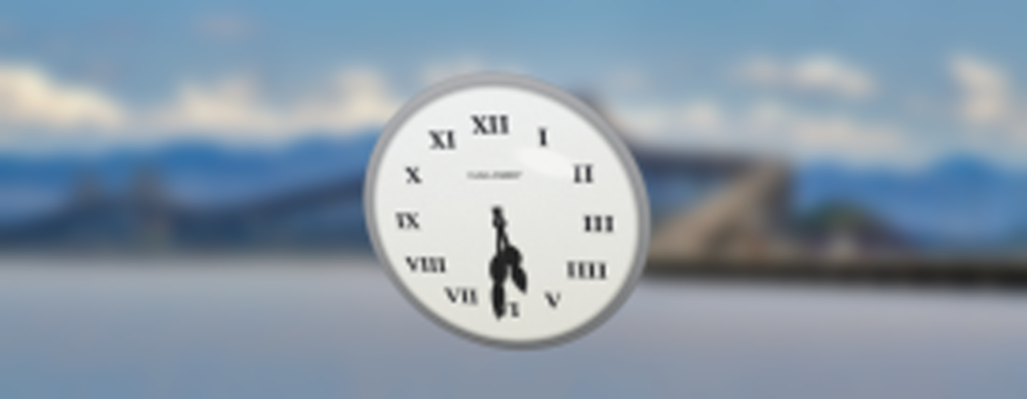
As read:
5.31
